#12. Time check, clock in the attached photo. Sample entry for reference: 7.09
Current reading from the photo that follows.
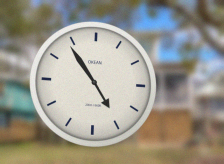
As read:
4.54
